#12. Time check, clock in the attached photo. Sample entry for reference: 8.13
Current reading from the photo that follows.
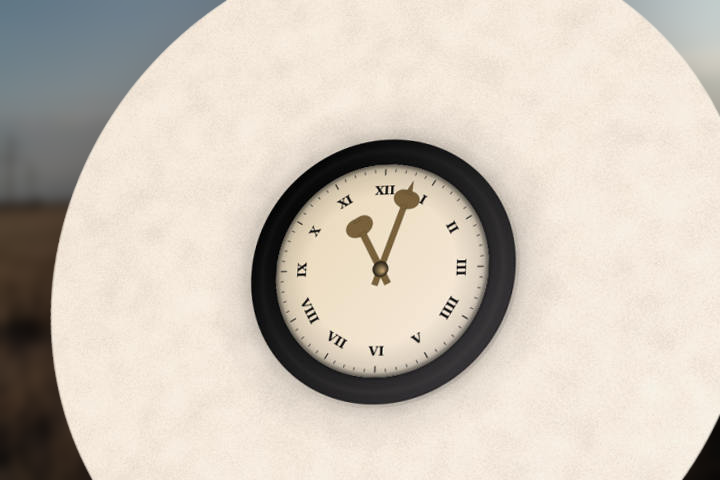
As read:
11.03
